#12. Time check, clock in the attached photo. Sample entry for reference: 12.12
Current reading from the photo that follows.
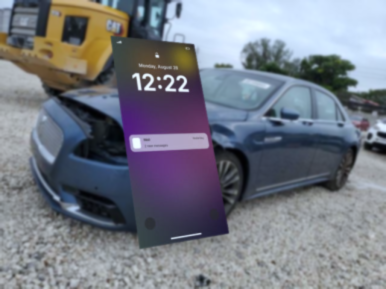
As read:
12.22
